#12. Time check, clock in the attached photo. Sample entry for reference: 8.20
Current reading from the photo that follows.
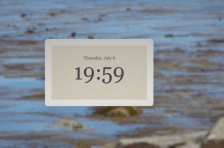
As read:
19.59
